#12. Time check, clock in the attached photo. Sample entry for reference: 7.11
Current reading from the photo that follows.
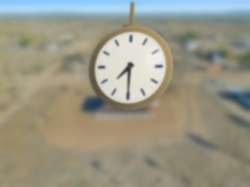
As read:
7.30
